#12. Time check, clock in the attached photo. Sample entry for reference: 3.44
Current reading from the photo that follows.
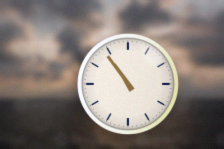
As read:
10.54
